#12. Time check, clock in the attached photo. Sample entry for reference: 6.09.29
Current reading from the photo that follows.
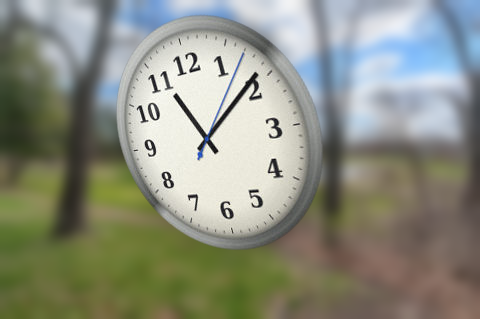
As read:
11.09.07
